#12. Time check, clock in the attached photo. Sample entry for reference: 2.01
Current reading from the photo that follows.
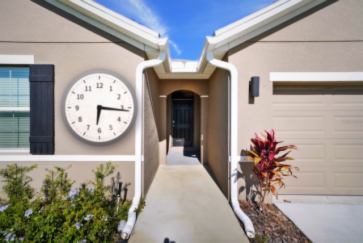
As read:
6.16
